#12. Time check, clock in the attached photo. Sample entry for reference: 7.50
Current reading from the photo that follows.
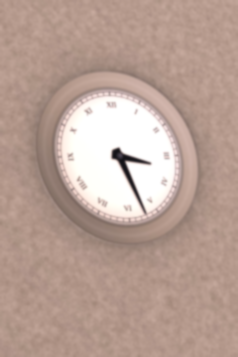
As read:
3.27
